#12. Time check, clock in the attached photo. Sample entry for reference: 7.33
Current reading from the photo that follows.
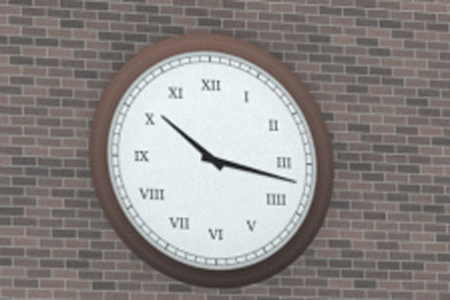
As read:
10.17
